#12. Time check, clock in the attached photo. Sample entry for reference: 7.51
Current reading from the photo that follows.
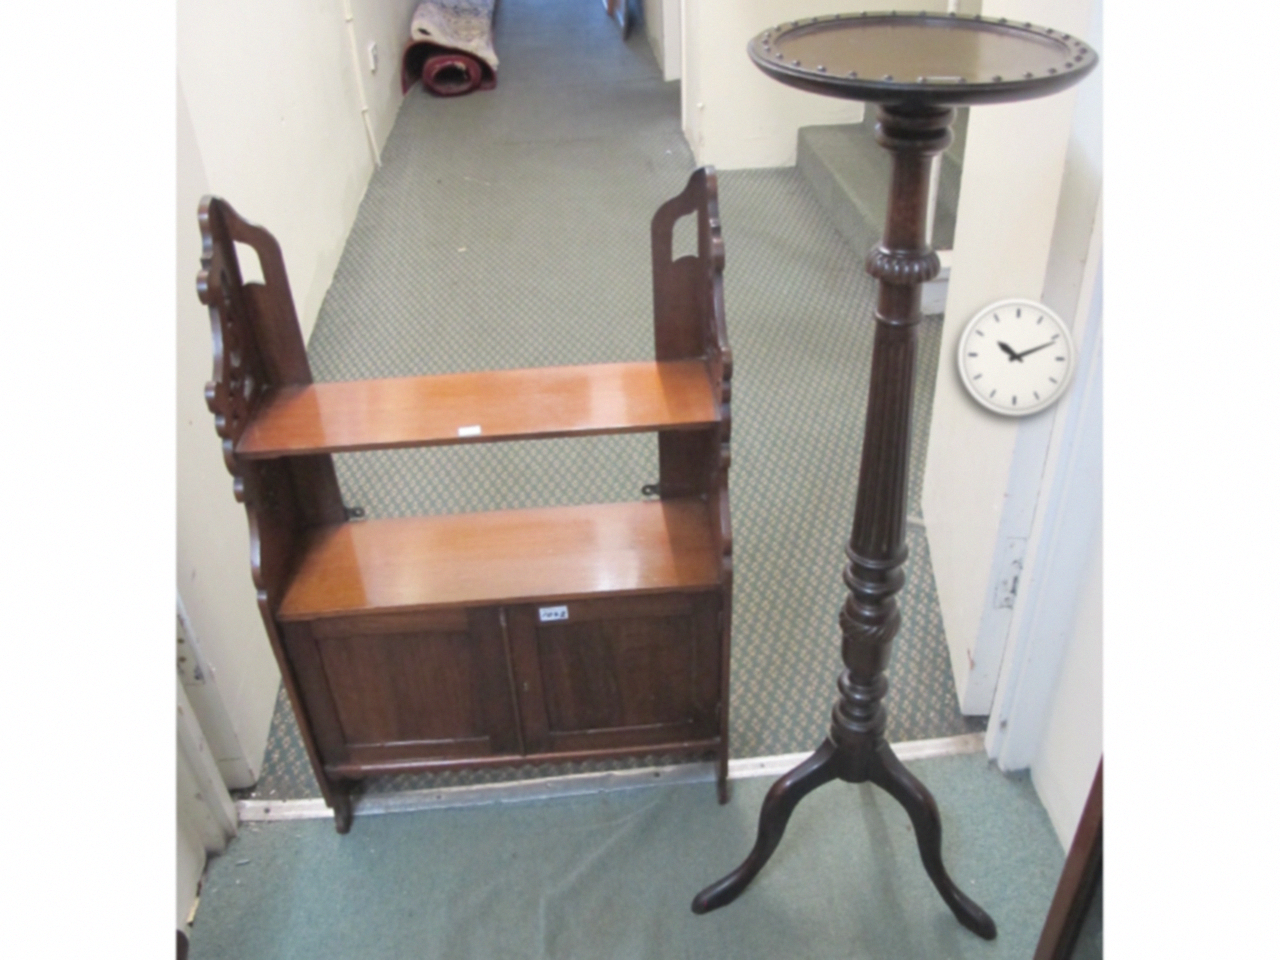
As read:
10.11
